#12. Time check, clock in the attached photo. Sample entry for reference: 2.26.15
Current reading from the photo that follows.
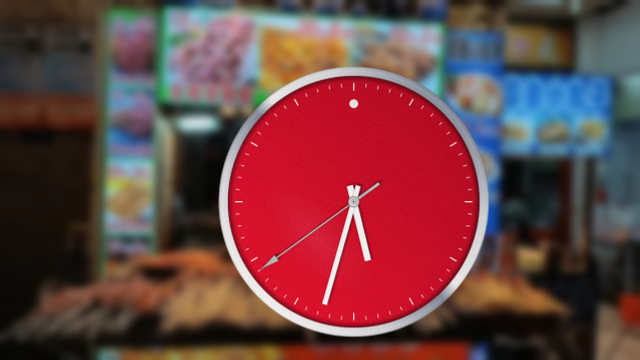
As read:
5.32.39
